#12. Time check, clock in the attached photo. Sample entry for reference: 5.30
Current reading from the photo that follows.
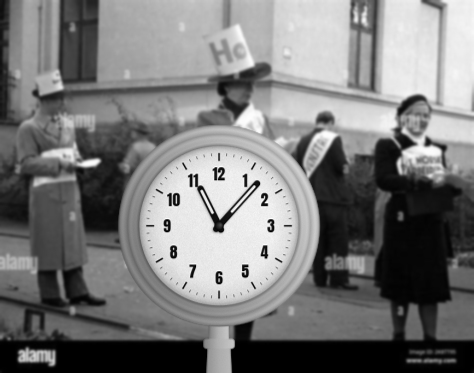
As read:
11.07
